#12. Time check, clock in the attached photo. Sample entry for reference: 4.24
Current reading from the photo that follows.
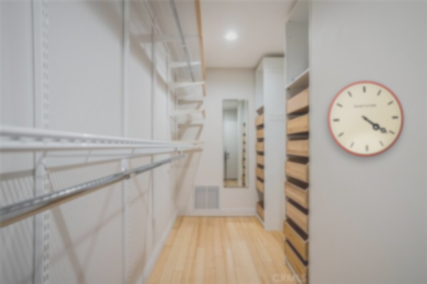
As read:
4.21
